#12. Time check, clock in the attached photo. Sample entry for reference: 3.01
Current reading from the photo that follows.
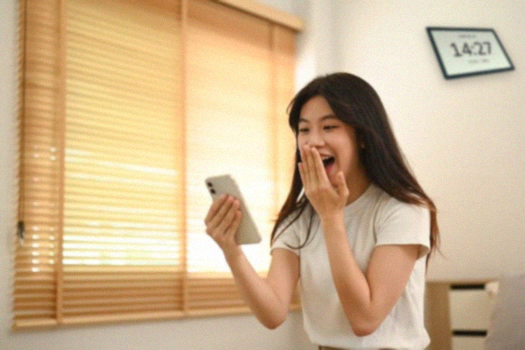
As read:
14.27
